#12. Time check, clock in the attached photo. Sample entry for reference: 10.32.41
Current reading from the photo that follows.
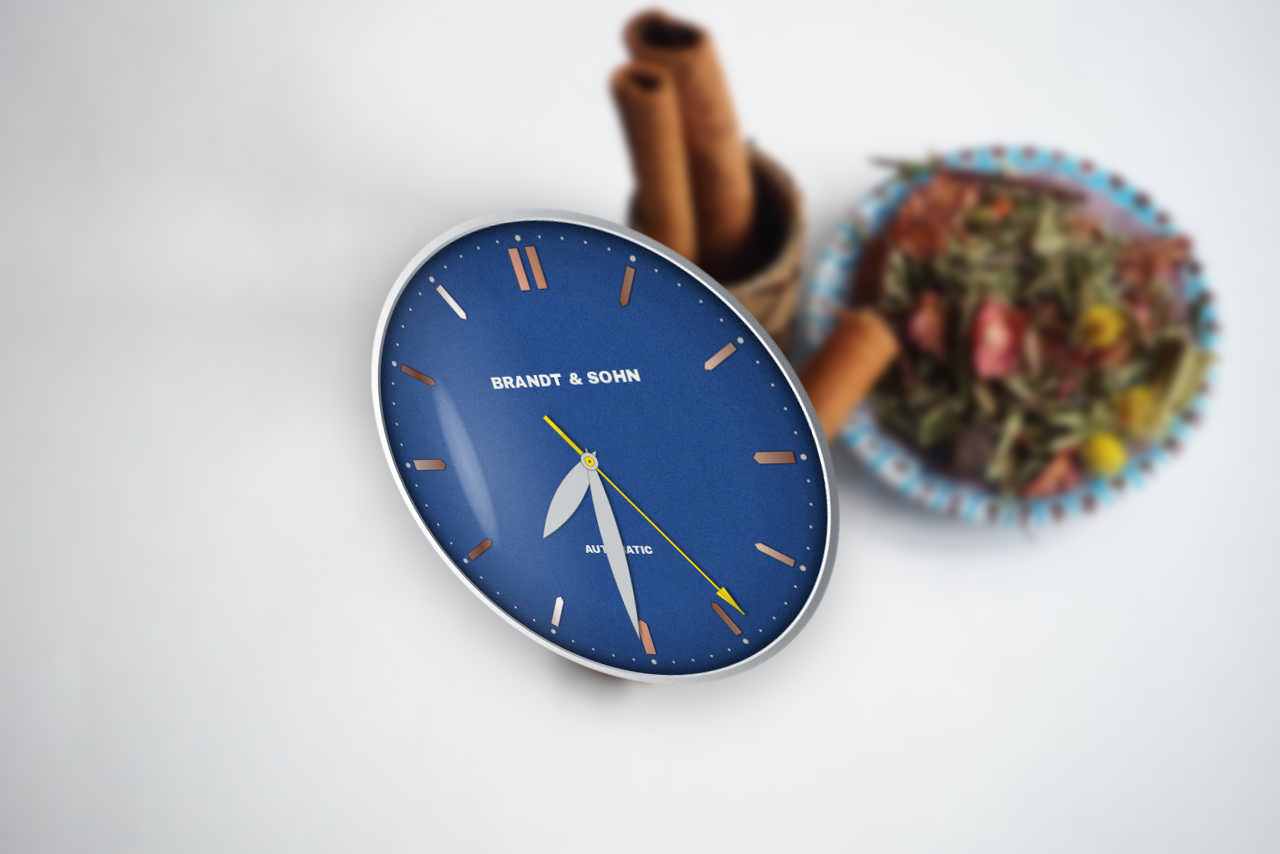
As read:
7.30.24
